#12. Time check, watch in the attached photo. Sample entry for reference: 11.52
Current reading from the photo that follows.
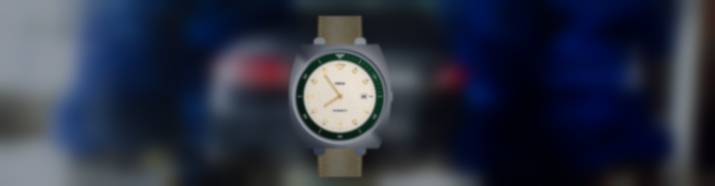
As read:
7.54
